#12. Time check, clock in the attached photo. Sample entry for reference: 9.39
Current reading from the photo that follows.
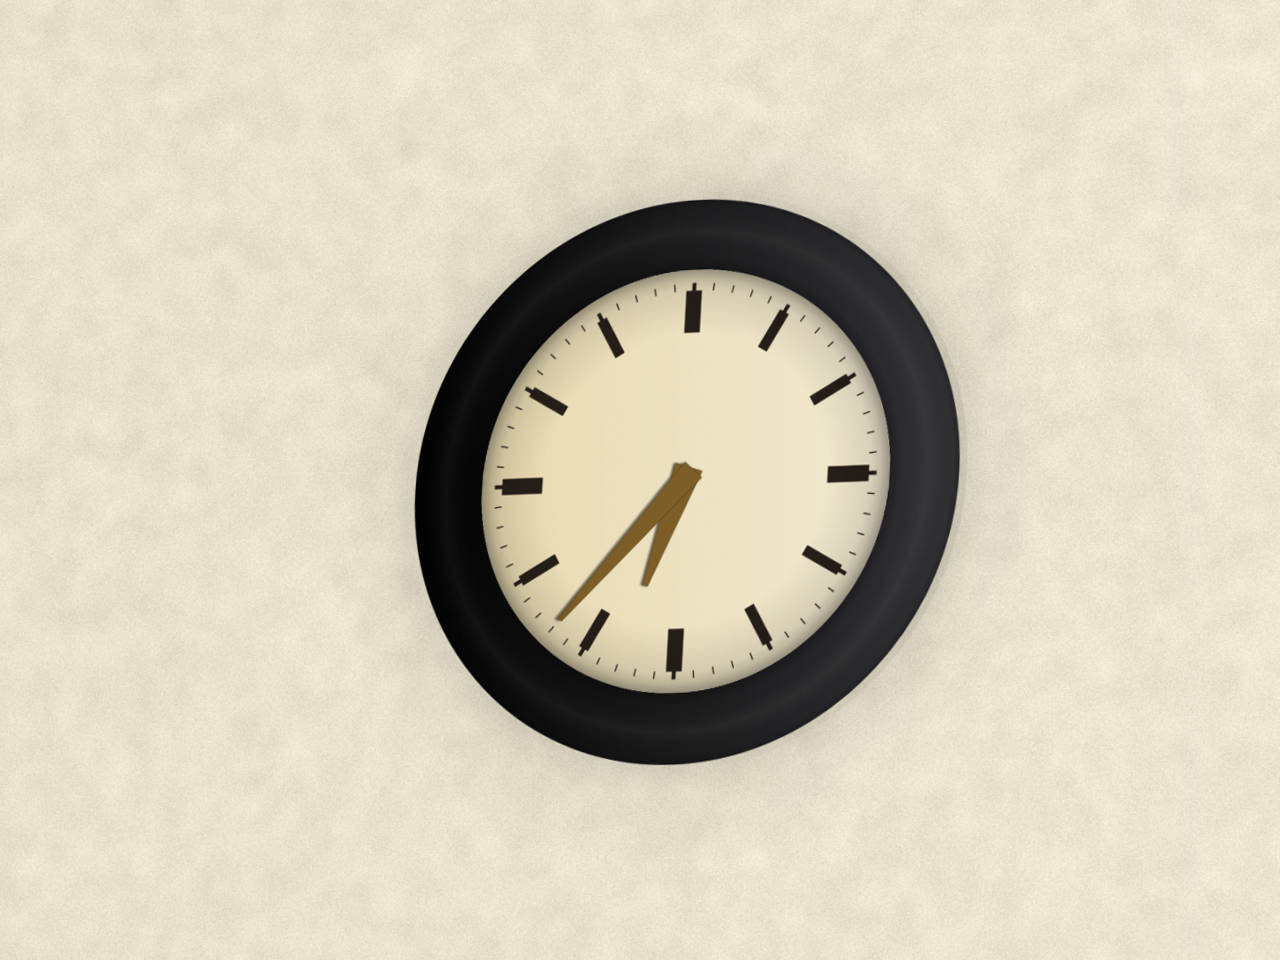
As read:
6.37
